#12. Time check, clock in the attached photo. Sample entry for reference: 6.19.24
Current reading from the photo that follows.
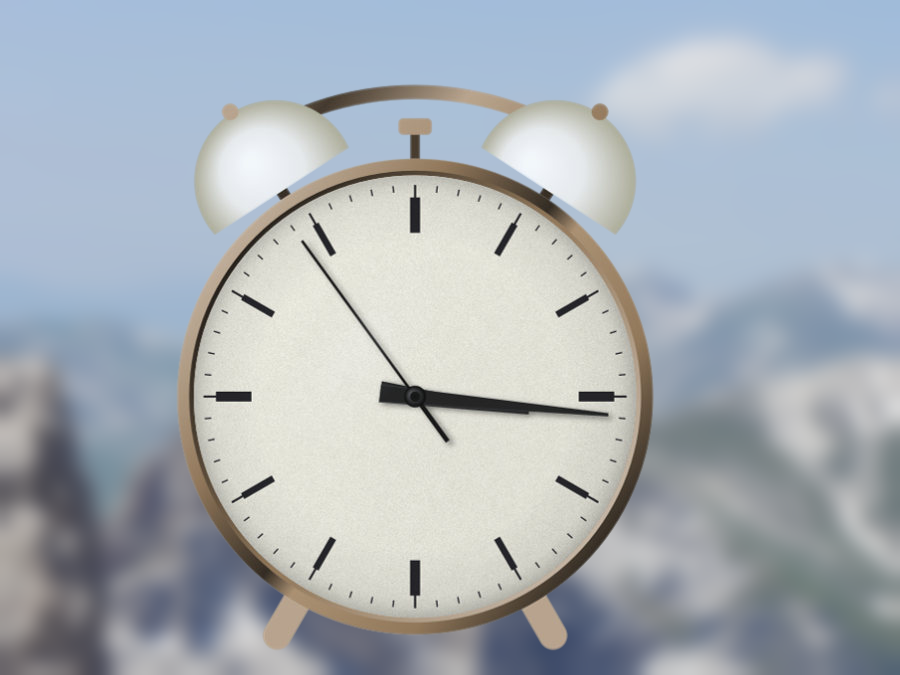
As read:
3.15.54
